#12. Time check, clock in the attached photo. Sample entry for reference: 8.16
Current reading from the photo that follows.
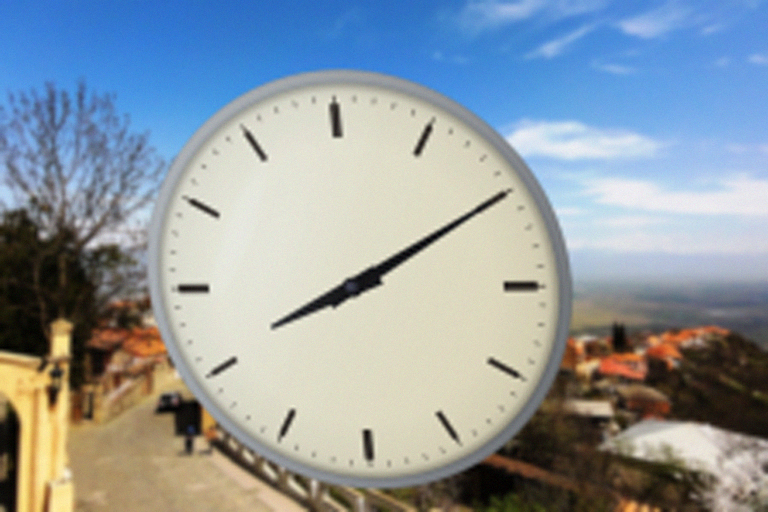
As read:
8.10
